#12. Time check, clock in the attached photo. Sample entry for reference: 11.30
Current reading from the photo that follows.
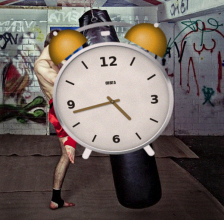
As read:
4.43
